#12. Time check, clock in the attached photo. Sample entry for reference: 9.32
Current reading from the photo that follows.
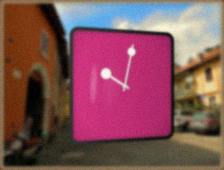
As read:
10.02
